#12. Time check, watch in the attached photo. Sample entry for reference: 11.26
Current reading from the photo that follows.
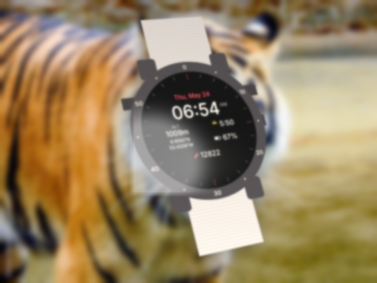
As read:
6.54
